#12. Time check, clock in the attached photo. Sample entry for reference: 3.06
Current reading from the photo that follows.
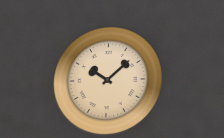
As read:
10.08
